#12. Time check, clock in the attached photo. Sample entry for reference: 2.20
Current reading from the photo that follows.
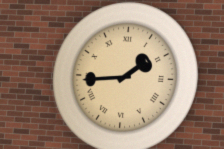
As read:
1.44
